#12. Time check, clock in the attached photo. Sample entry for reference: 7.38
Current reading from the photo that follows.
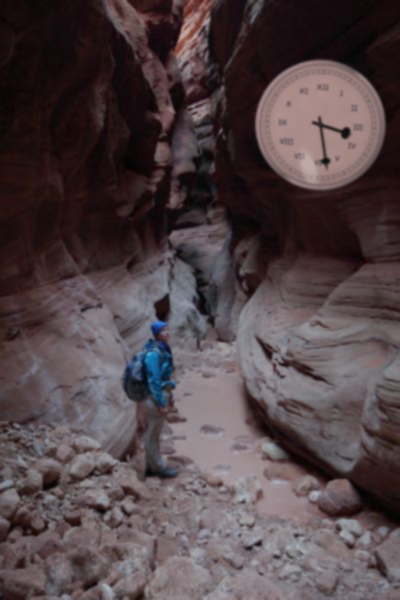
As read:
3.28
